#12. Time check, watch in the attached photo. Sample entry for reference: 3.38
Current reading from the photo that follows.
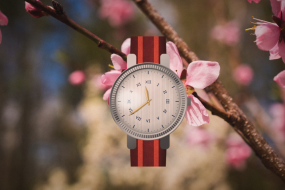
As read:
11.39
